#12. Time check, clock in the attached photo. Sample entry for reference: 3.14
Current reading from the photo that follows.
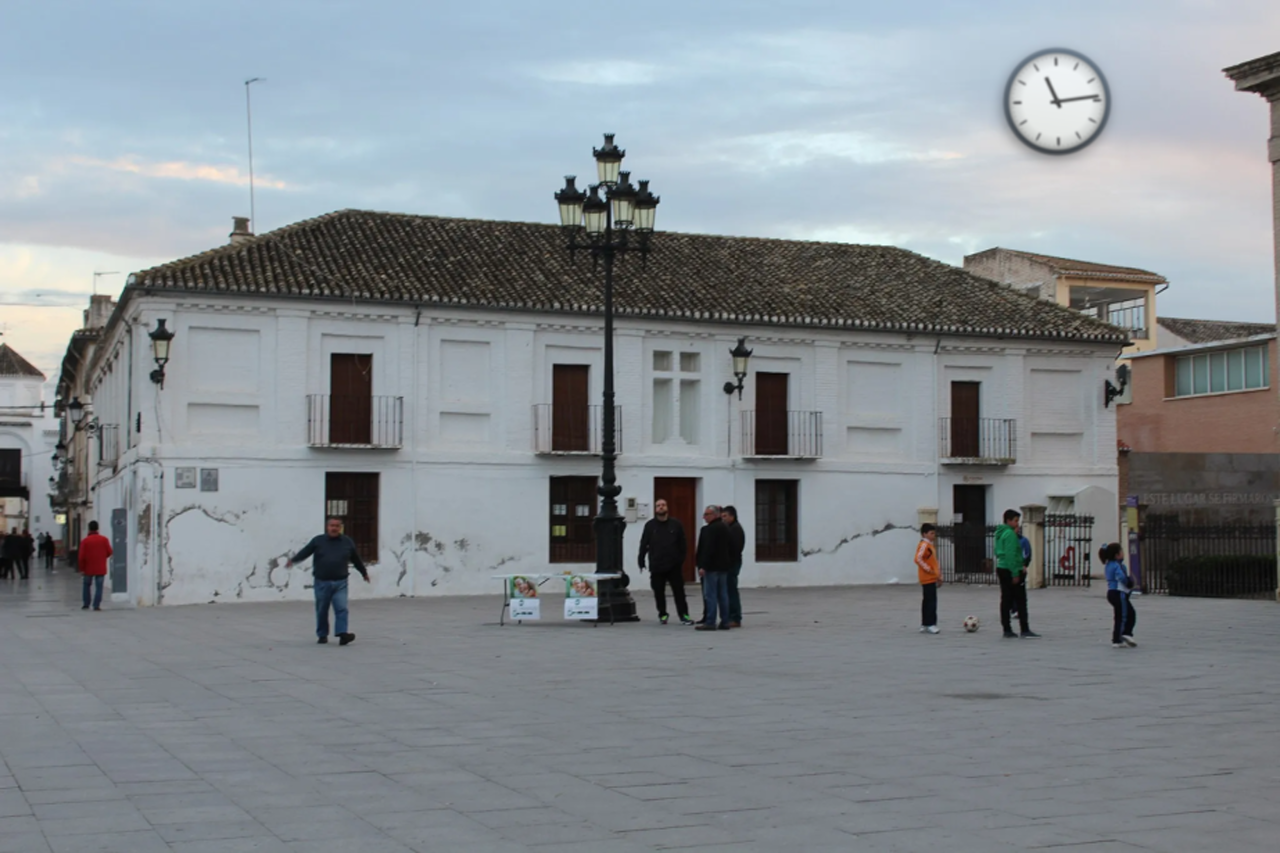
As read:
11.14
